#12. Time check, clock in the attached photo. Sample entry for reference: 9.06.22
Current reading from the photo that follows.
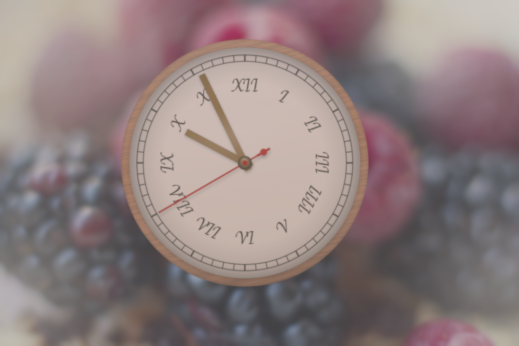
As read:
9.55.40
